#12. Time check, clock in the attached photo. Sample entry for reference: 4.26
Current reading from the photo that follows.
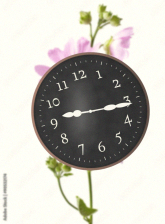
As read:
9.16
